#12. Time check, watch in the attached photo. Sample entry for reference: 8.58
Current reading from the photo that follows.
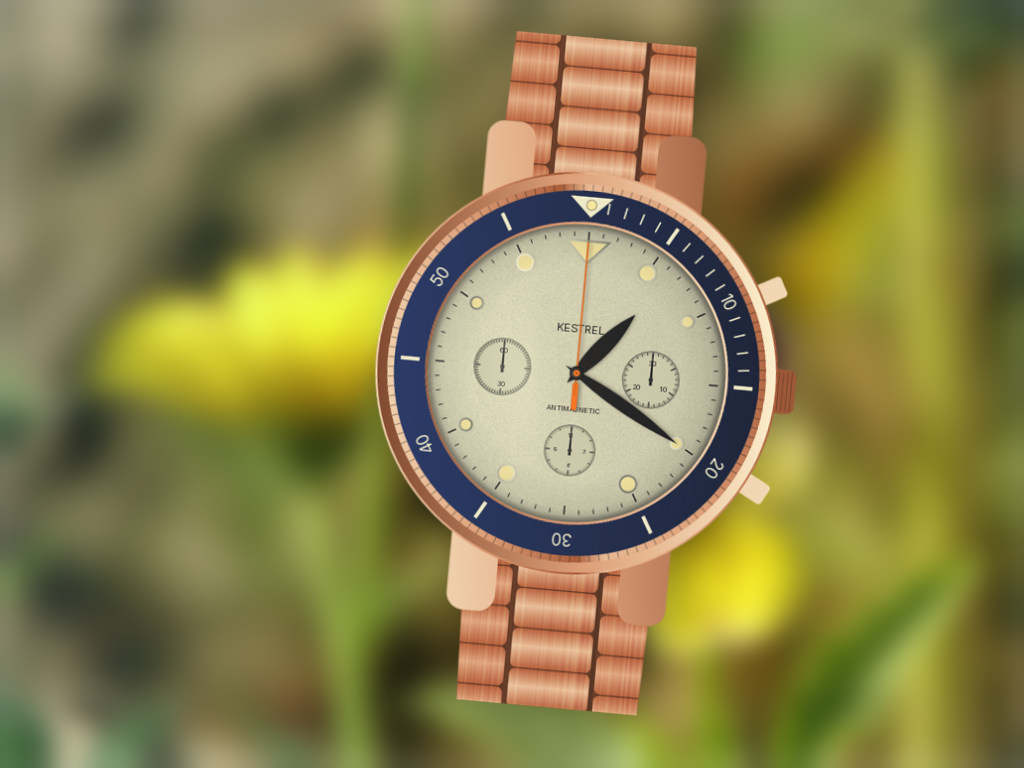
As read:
1.20
